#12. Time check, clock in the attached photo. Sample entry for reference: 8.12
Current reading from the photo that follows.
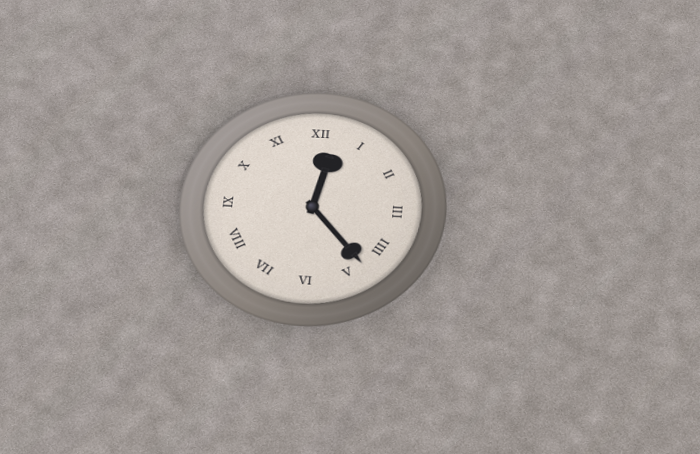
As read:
12.23
